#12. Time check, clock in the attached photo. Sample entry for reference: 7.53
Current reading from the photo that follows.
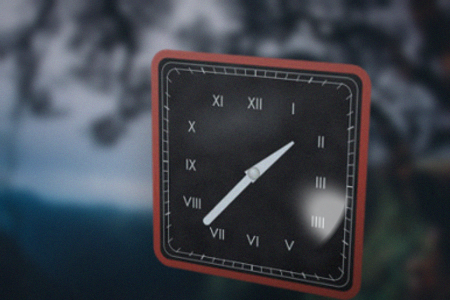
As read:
1.37
